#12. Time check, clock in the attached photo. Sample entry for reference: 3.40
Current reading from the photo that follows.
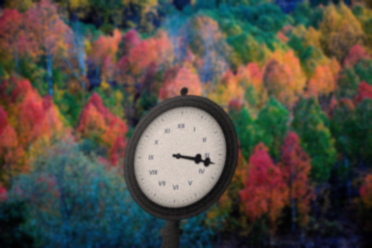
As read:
3.17
